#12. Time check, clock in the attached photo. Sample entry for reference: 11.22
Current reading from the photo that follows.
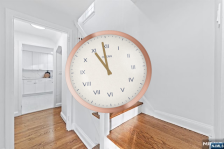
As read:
10.59
